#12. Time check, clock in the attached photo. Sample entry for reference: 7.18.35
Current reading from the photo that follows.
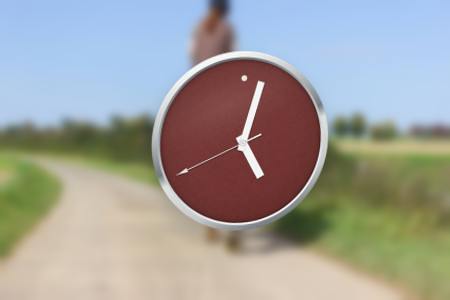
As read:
5.02.41
